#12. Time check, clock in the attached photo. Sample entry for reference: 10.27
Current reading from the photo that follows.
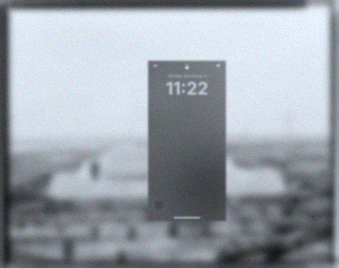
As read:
11.22
